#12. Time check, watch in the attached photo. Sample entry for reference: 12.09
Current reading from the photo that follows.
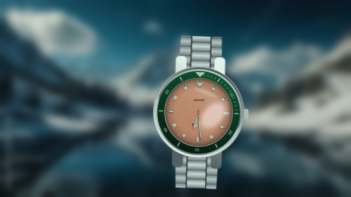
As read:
6.29
